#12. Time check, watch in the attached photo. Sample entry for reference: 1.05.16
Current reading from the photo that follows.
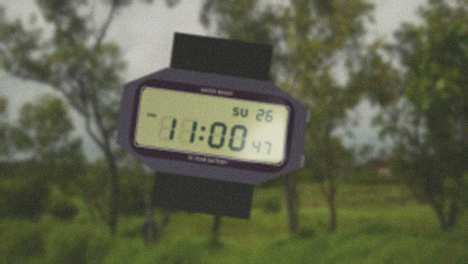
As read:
11.00.47
